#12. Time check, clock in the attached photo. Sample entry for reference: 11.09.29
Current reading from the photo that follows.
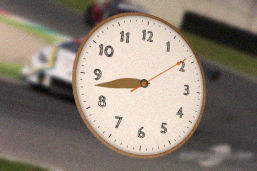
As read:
8.43.09
